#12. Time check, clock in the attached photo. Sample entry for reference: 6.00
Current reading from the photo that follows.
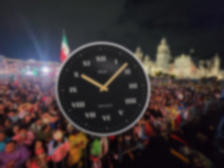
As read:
10.08
